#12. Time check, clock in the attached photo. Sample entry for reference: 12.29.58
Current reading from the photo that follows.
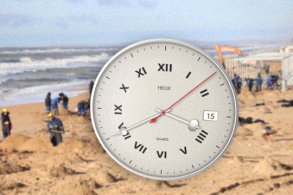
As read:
3.40.08
